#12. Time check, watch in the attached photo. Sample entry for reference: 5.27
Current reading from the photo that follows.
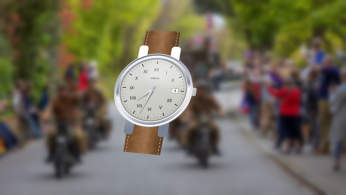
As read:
7.33
